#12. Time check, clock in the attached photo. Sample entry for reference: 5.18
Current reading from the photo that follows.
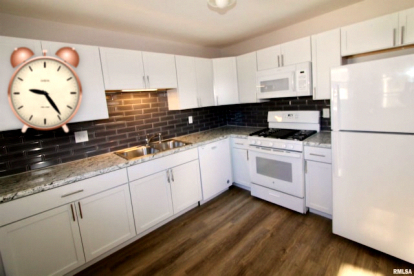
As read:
9.24
